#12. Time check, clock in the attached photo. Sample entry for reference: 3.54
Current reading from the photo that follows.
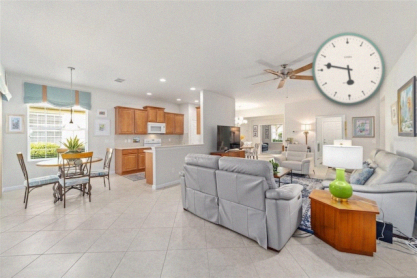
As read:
5.47
